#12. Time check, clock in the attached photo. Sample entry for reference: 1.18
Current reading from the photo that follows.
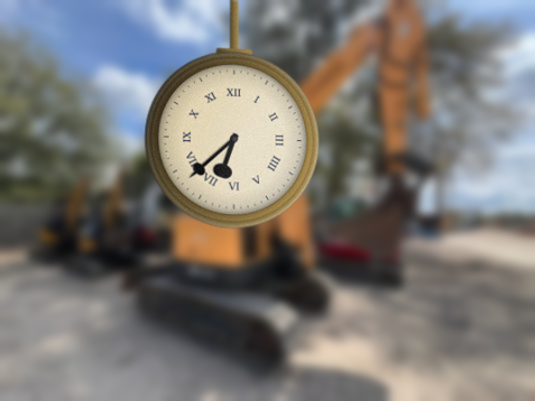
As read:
6.38
